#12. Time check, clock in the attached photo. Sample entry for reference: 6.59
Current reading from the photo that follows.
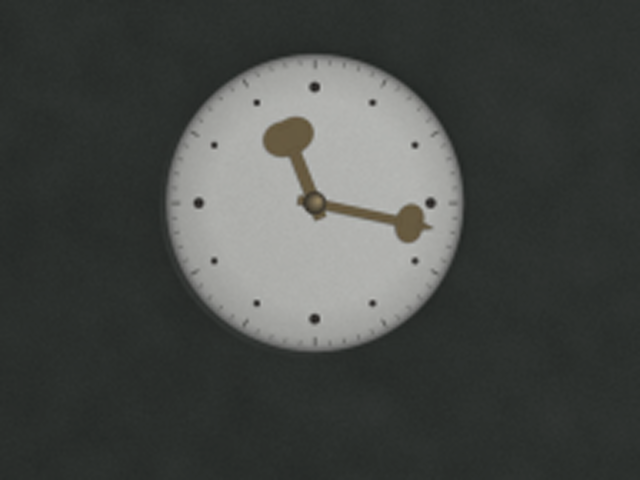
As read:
11.17
